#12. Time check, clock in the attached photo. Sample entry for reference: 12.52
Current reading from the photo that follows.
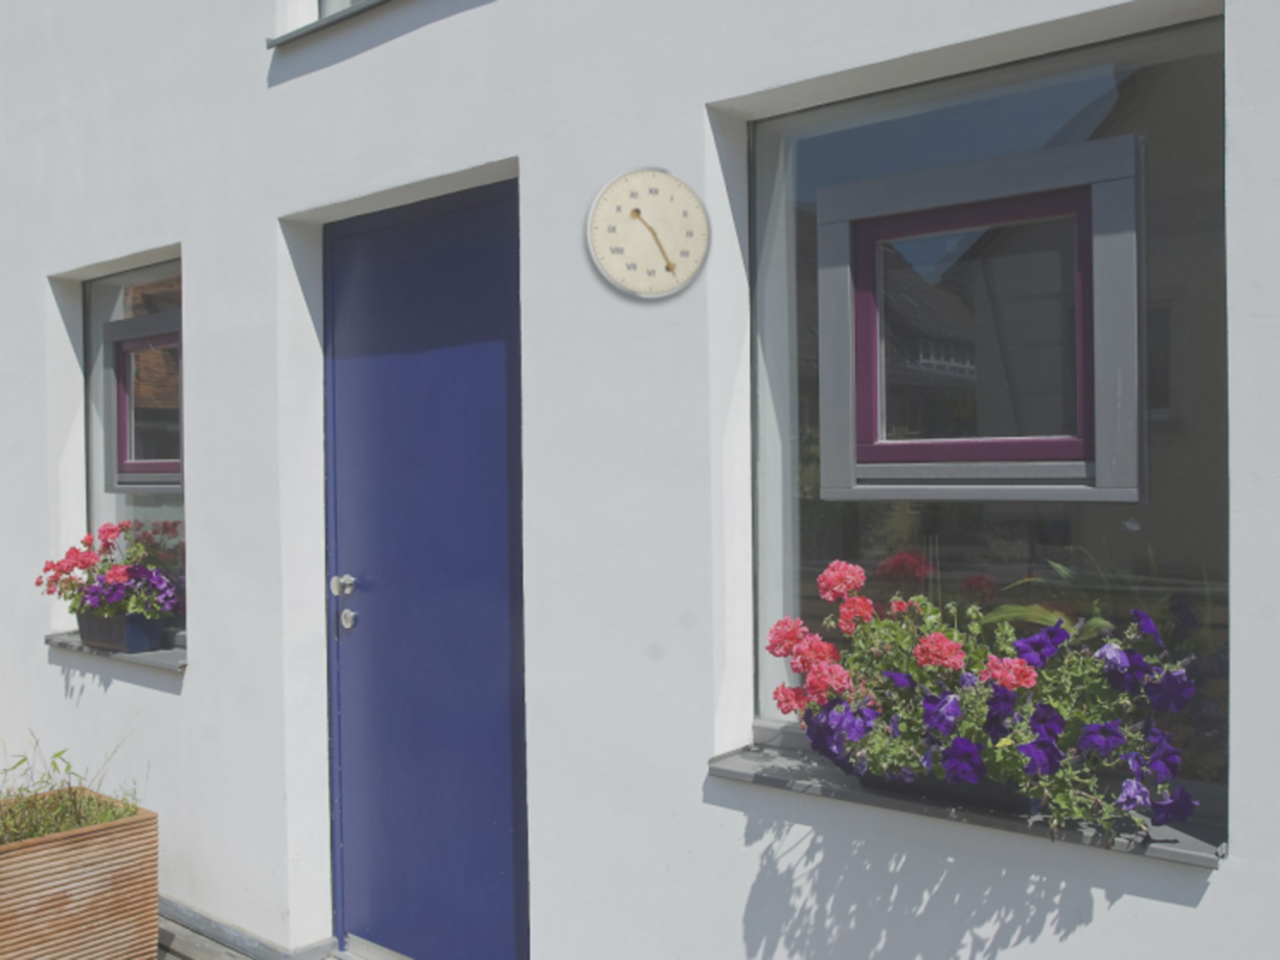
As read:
10.25
